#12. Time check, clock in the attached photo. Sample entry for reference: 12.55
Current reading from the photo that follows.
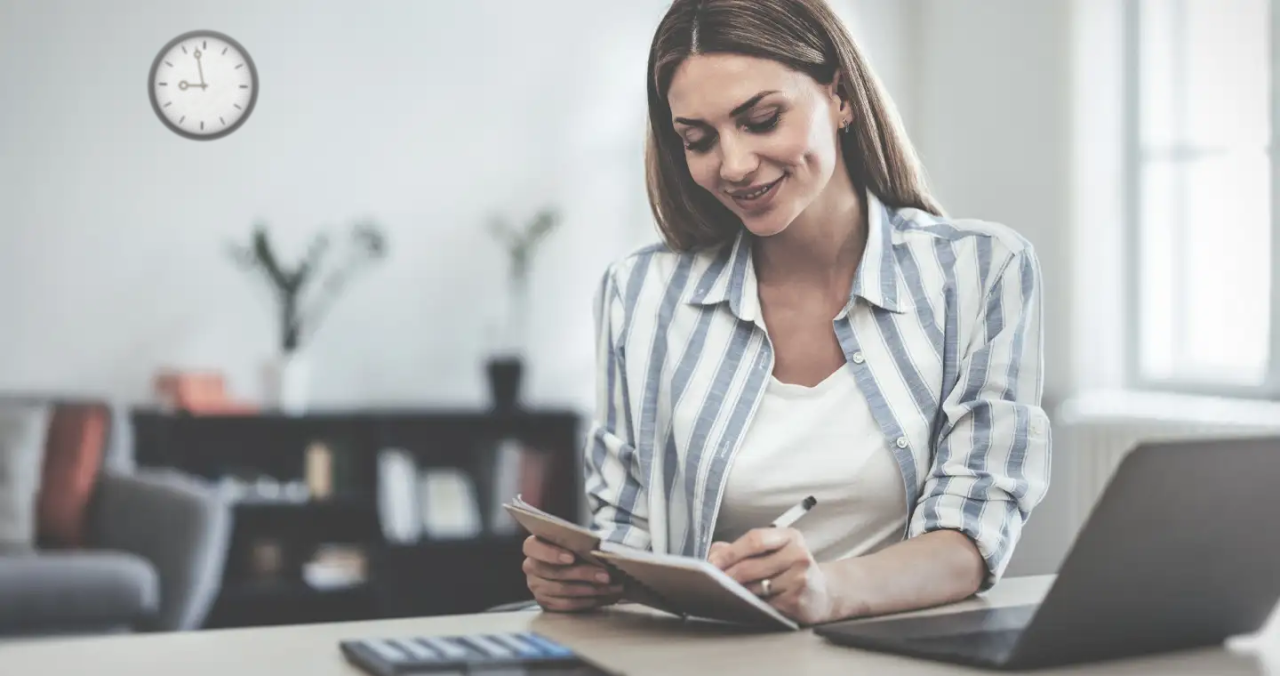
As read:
8.58
